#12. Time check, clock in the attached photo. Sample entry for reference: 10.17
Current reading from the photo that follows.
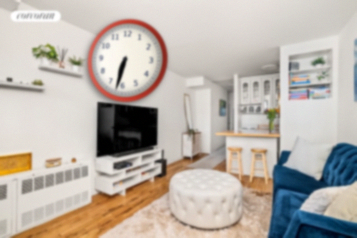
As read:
6.32
